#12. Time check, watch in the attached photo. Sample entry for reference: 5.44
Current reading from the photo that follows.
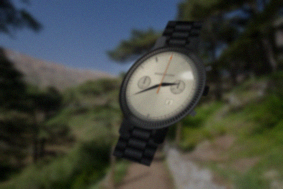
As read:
2.40
